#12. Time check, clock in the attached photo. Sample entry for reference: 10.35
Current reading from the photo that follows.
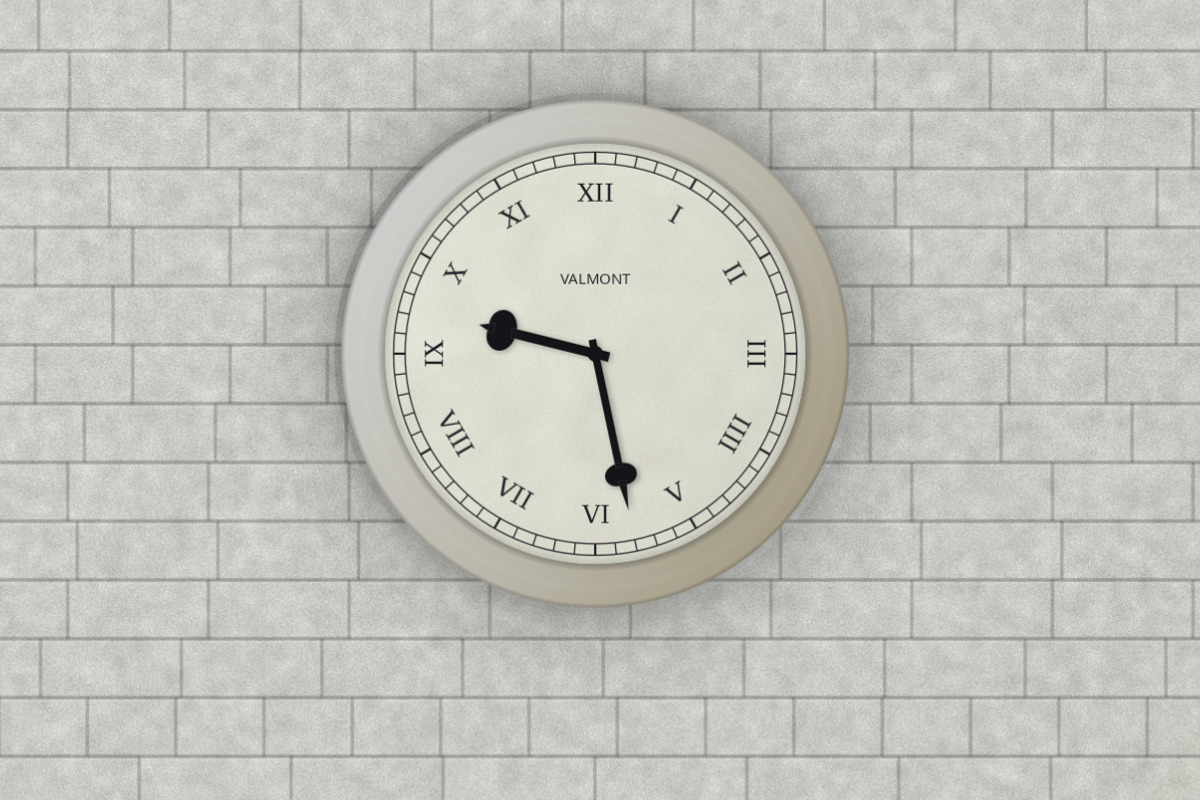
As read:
9.28
